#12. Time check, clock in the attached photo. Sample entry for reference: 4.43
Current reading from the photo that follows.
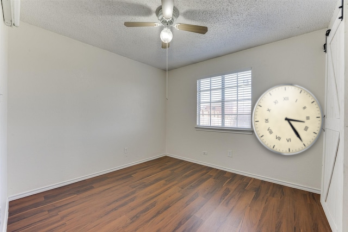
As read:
3.25
